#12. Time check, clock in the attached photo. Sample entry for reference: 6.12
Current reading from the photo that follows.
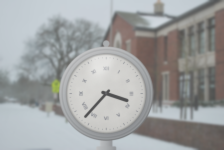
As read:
3.37
